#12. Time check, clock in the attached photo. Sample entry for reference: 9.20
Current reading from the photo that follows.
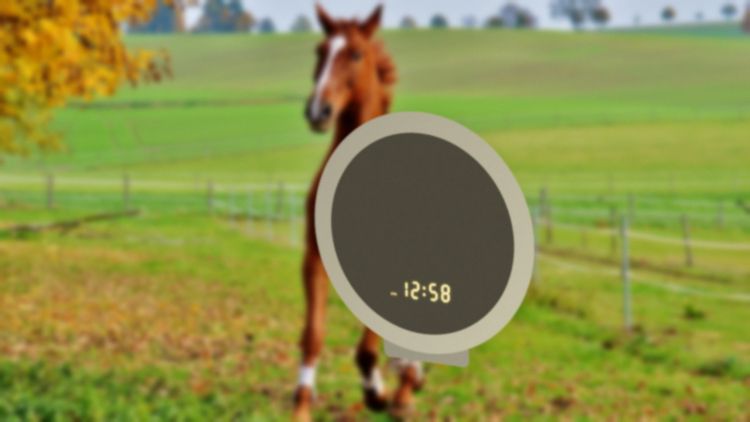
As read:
12.58
